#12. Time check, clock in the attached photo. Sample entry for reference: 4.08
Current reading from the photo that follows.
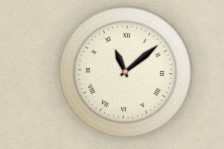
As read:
11.08
